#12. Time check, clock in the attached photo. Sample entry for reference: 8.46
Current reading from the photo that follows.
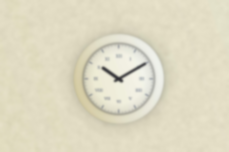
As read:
10.10
